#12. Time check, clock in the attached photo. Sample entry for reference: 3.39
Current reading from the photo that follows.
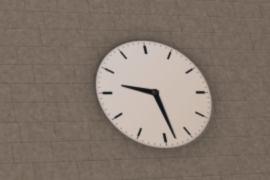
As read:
9.28
